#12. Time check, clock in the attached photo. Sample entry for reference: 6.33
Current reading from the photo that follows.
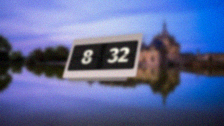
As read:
8.32
